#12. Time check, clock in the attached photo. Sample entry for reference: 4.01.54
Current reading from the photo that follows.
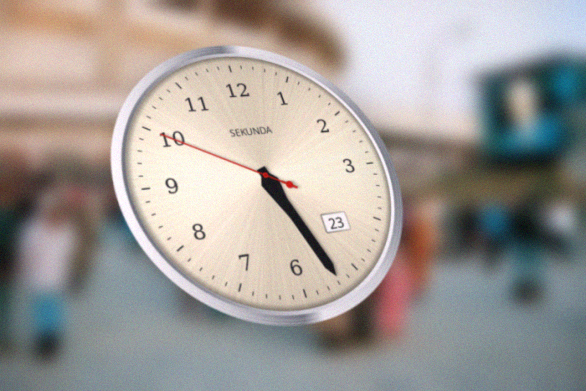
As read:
5.26.50
